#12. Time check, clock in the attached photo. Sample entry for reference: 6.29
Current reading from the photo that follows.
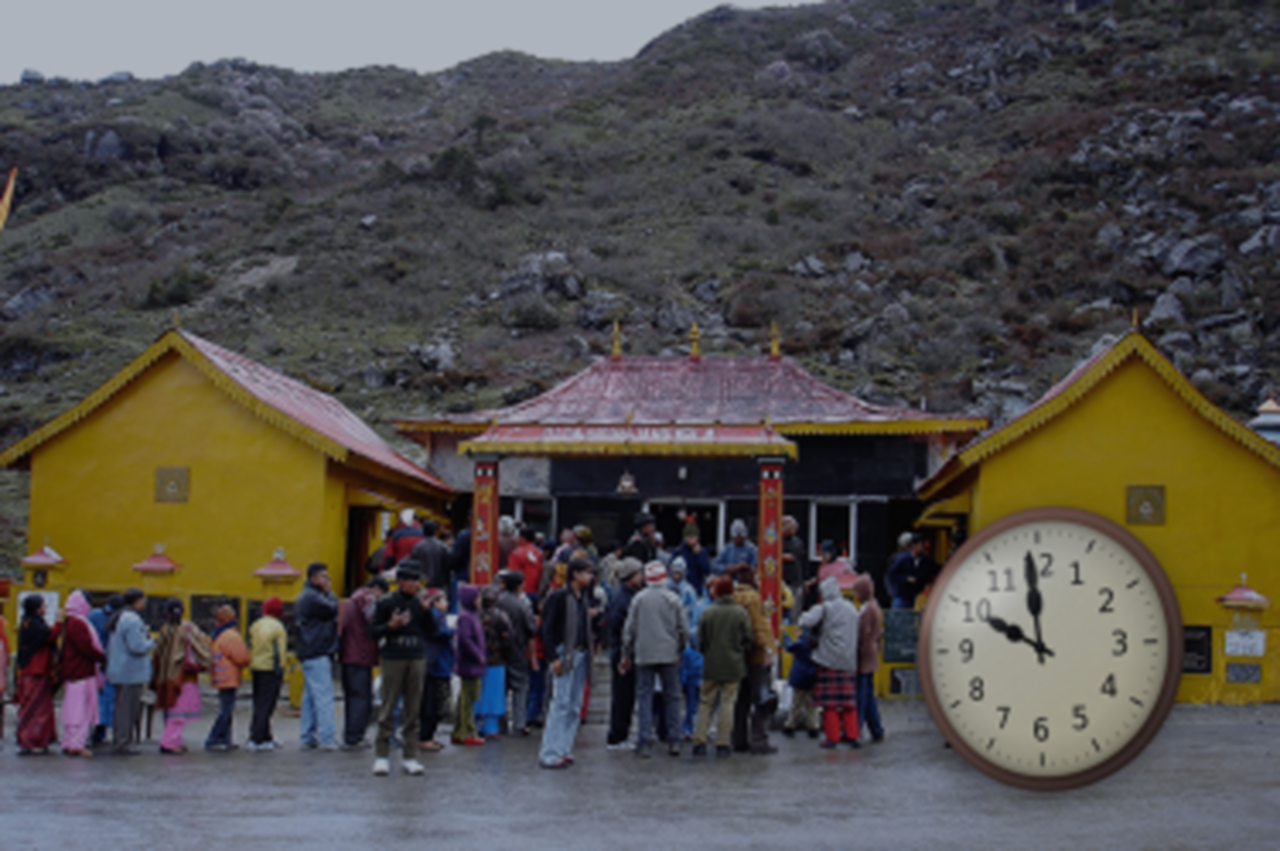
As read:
9.59
